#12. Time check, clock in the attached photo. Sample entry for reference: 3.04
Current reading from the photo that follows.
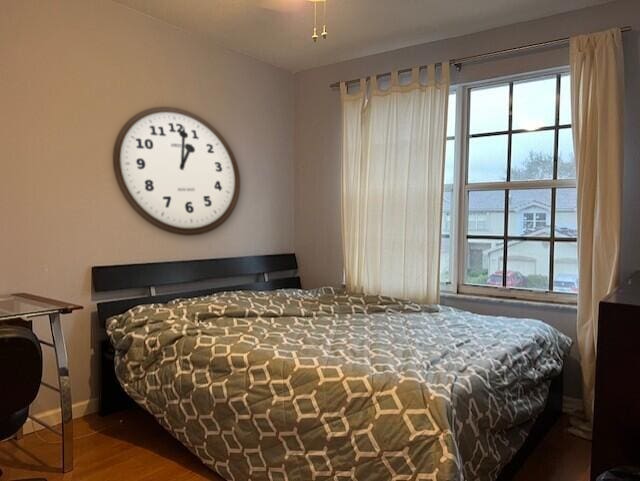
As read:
1.02
